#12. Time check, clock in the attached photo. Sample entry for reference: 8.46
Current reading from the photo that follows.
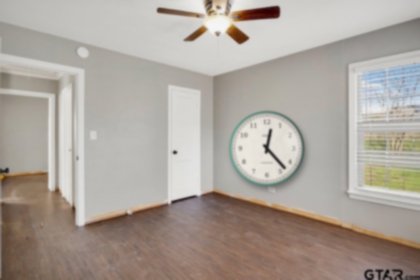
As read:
12.23
